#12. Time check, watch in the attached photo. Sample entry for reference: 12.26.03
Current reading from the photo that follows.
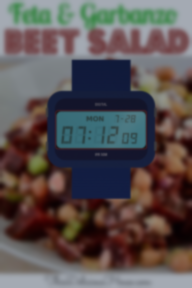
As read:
7.12.09
